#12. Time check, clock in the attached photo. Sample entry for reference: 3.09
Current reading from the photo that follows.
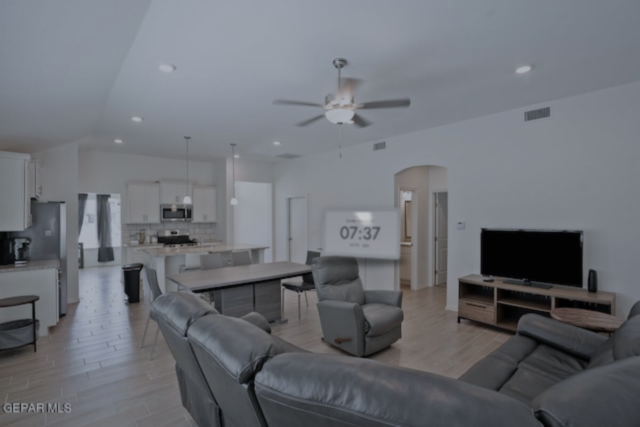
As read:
7.37
